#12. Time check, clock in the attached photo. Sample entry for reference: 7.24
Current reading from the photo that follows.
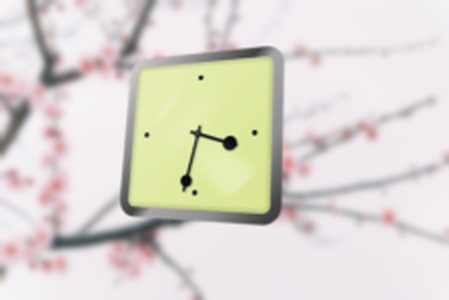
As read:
3.32
